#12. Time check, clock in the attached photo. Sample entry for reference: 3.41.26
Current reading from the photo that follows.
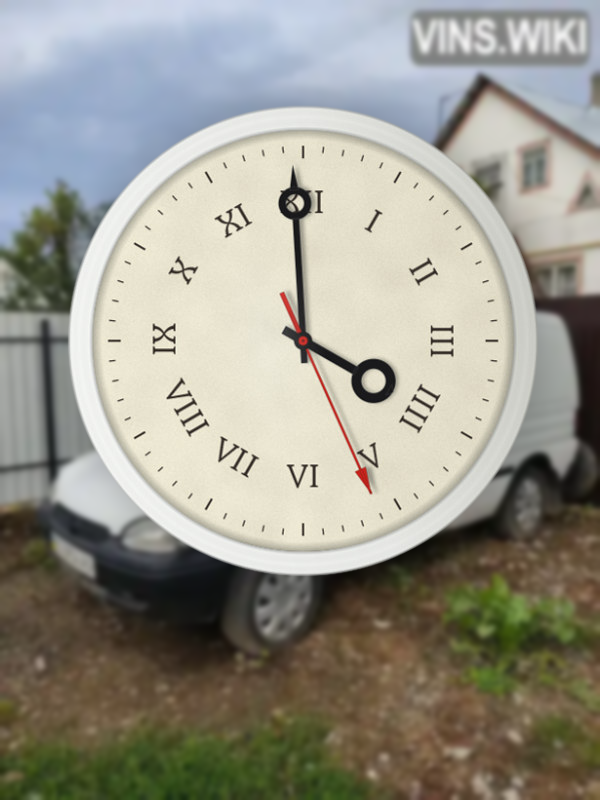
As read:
3.59.26
